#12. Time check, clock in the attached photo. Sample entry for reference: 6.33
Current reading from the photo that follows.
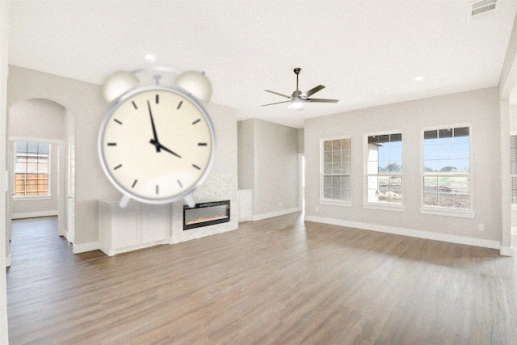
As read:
3.58
